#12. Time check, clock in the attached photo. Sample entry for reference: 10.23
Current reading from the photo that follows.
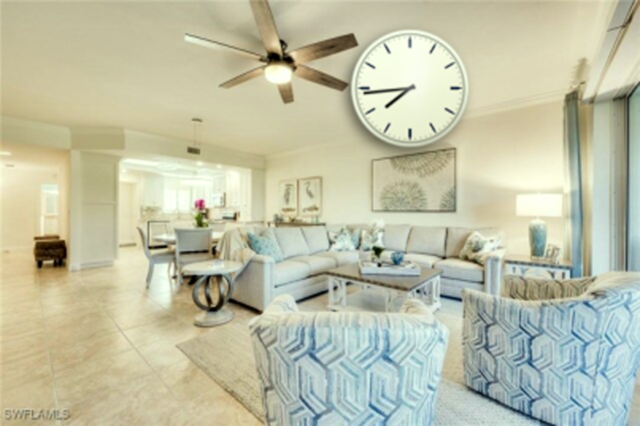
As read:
7.44
